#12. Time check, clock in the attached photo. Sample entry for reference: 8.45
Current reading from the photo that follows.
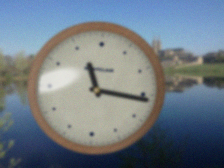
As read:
11.16
